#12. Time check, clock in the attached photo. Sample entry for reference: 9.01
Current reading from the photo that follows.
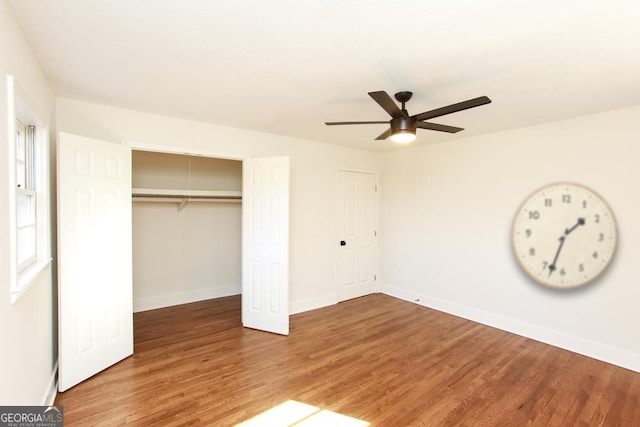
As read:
1.33
